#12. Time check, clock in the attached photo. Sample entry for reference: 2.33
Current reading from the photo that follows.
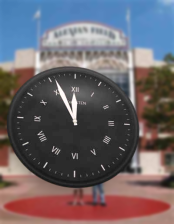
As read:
11.56
